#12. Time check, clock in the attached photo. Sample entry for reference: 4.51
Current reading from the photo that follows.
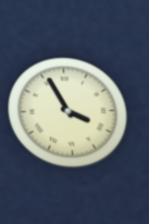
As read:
3.56
